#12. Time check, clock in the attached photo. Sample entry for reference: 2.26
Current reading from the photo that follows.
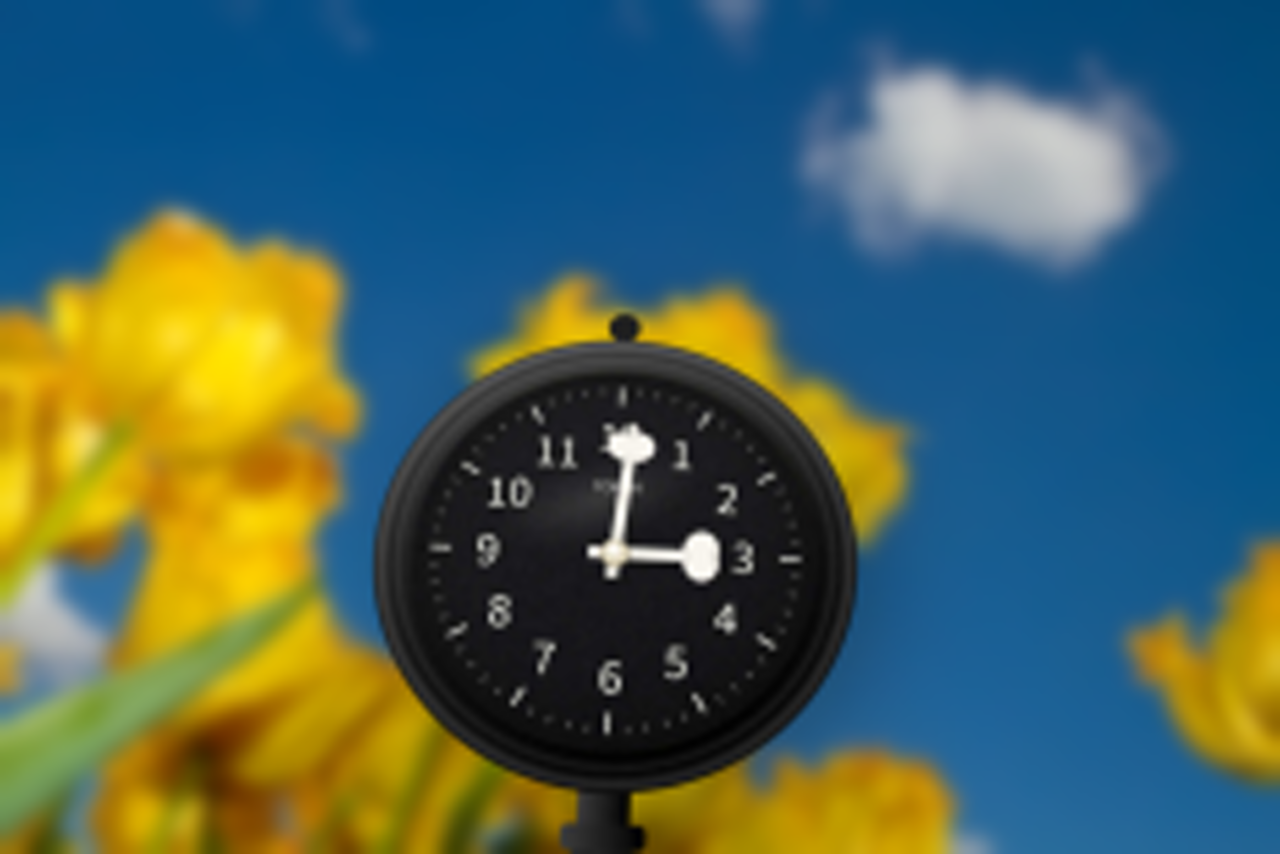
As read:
3.01
